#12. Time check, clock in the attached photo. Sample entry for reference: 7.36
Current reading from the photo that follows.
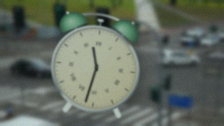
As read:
11.32
